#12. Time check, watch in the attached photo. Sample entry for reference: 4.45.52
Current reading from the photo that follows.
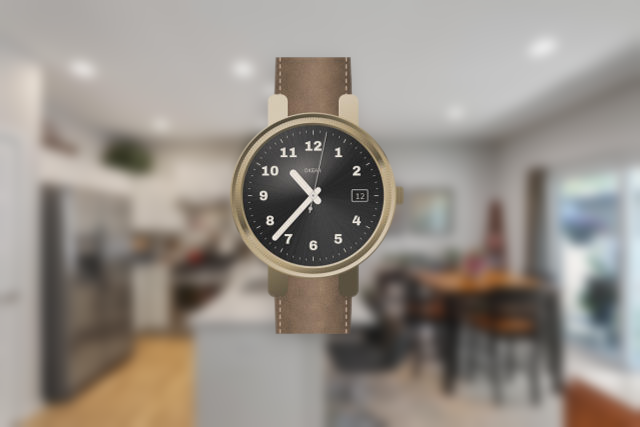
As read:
10.37.02
